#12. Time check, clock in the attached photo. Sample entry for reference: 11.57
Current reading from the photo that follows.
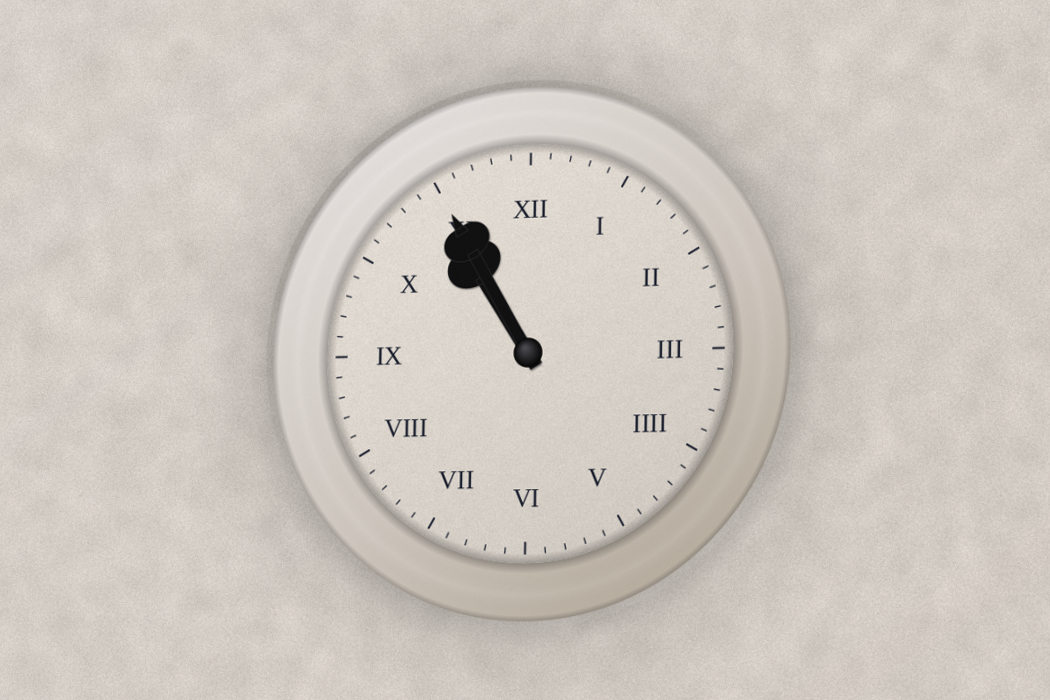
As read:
10.55
